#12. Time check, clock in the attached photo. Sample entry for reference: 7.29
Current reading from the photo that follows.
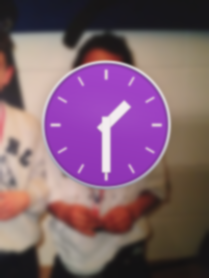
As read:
1.30
